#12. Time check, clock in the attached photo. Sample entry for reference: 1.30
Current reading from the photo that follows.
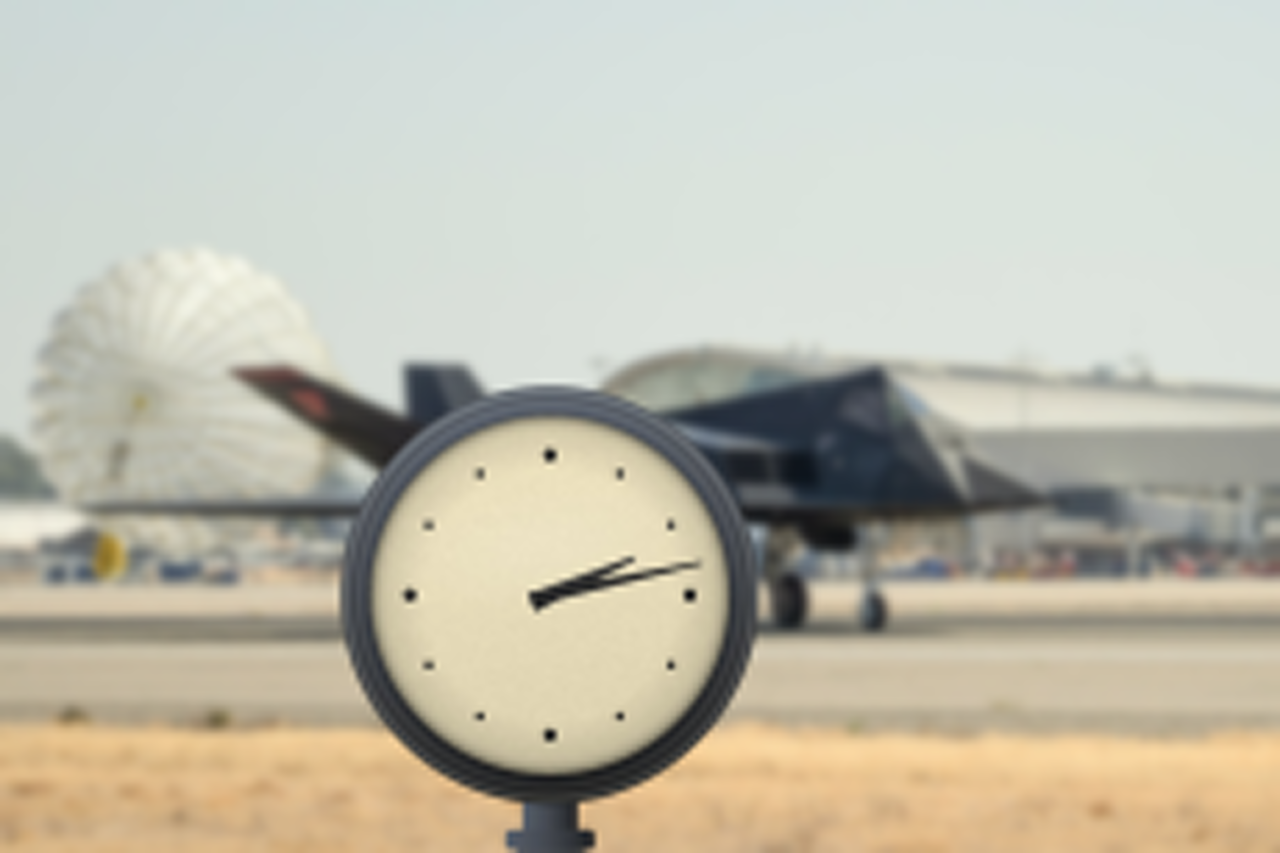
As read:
2.13
